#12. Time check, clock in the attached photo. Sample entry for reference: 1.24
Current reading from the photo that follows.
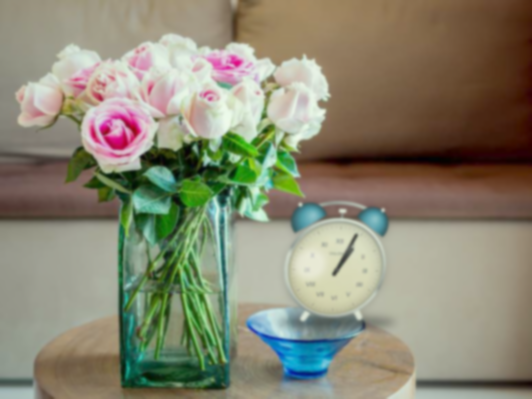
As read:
1.04
